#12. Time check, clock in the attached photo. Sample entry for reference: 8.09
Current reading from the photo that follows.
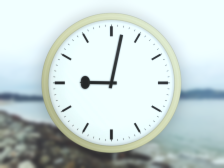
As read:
9.02
